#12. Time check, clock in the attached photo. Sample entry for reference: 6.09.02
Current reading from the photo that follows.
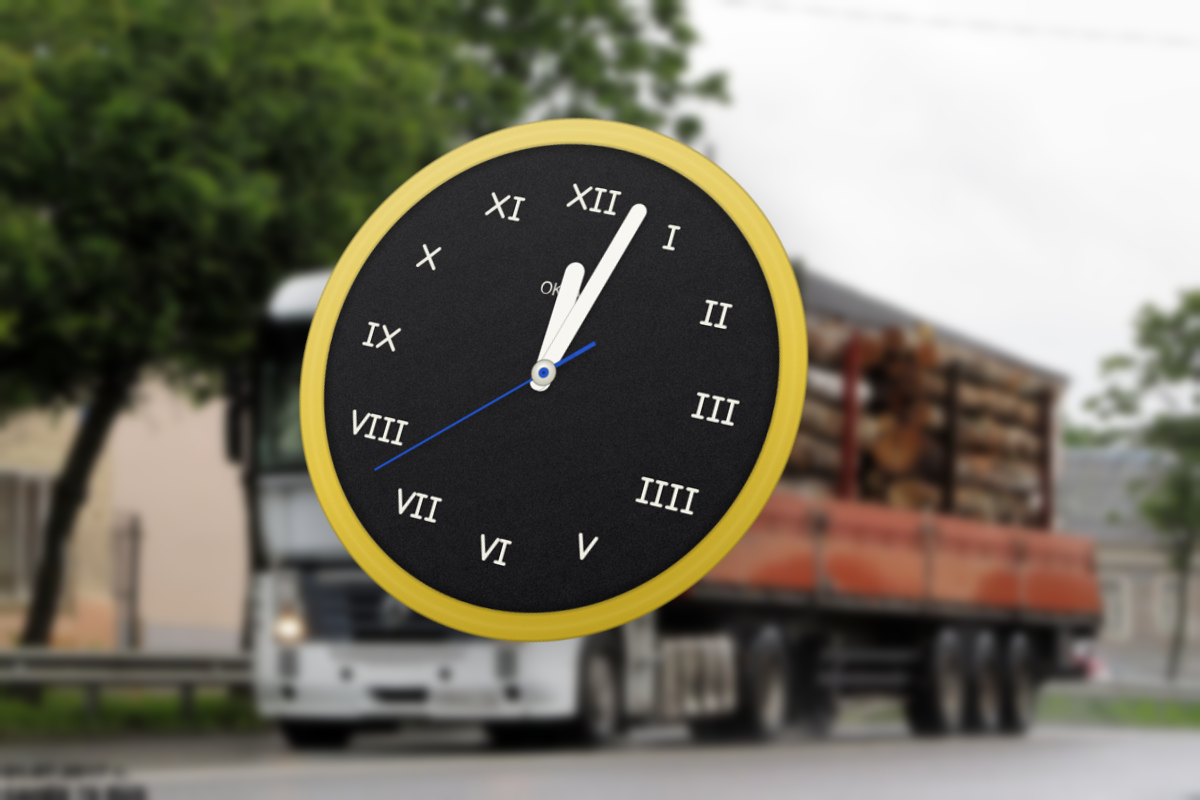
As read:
12.02.38
